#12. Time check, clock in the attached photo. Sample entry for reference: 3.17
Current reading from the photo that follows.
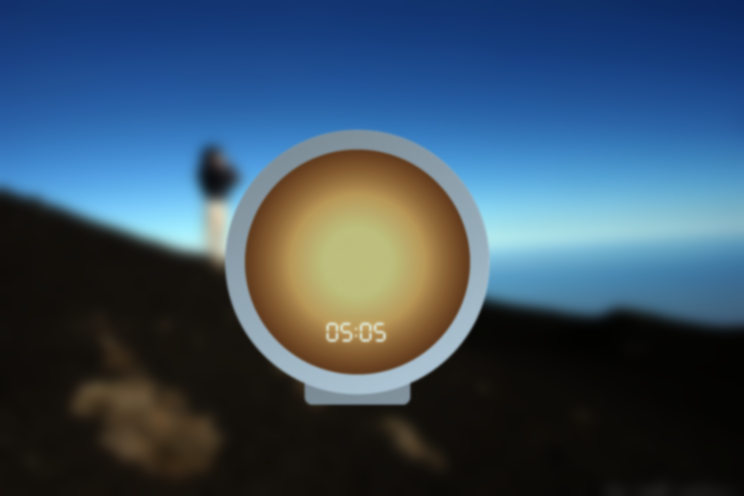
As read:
5.05
